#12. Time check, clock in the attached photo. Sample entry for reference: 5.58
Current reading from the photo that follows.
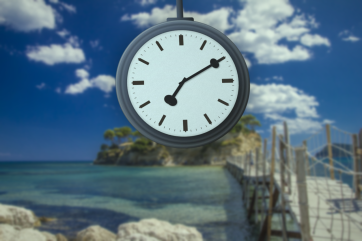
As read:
7.10
